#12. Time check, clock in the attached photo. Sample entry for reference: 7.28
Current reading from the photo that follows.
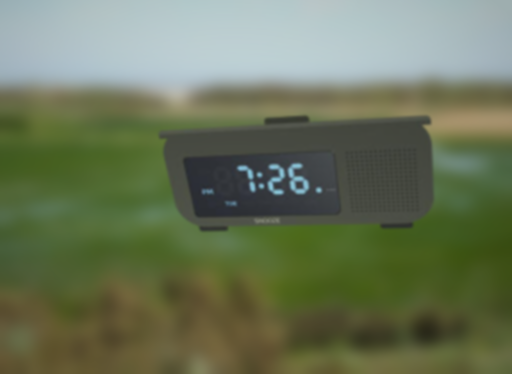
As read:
7.26
